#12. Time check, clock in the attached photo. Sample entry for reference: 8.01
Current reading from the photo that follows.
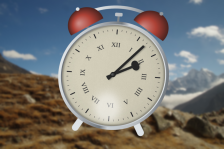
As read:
2.07
